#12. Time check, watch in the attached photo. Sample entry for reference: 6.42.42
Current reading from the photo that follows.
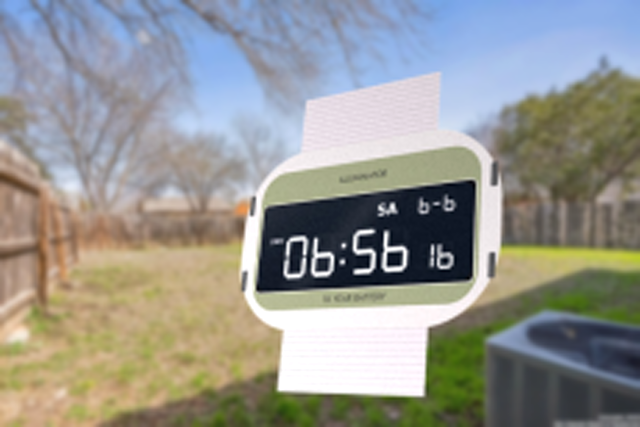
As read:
6.56.16
